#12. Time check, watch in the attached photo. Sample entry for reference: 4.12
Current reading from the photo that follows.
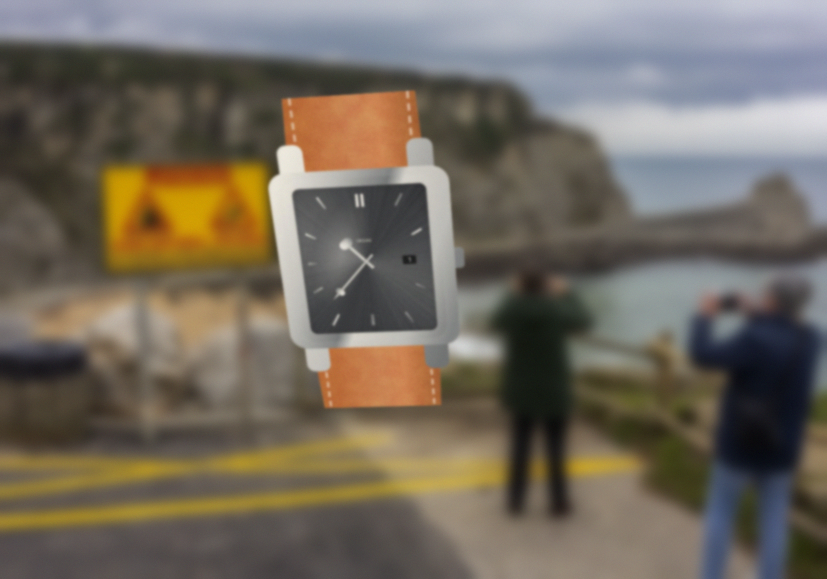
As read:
10.37
